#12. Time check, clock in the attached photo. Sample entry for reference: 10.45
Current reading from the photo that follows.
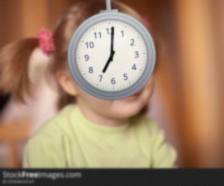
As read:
7.01
